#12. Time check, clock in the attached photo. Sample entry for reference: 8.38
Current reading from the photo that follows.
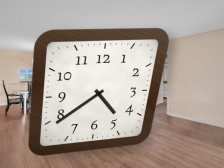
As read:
4.39
